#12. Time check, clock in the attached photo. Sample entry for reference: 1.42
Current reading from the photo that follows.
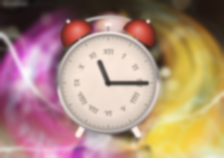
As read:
11.15
